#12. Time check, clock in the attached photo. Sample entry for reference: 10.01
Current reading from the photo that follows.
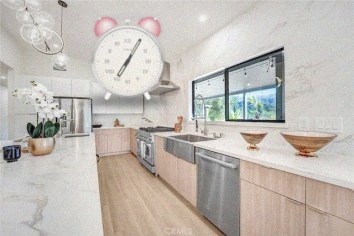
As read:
7.05
